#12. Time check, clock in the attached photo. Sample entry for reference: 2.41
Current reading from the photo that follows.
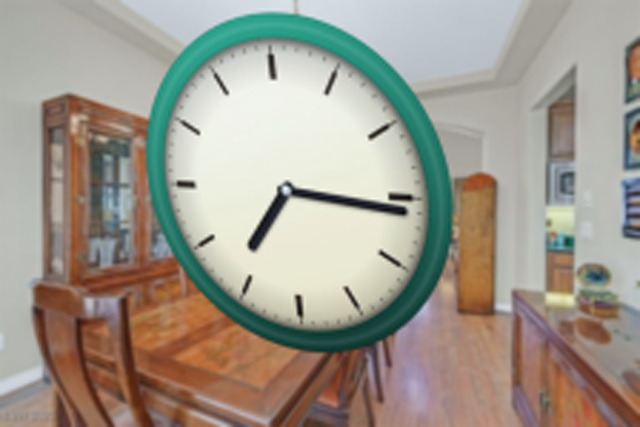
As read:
7.16
